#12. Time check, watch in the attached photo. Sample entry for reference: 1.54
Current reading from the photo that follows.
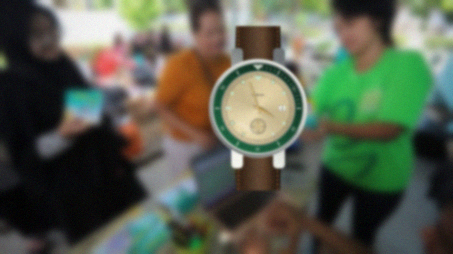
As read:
3.57
